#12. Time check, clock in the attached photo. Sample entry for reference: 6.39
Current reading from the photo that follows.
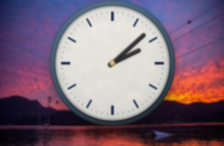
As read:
2.08
